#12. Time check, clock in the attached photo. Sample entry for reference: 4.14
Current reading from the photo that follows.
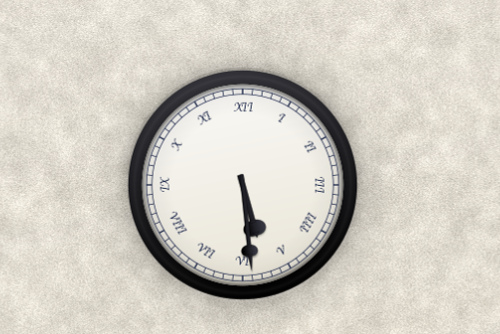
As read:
5.29
